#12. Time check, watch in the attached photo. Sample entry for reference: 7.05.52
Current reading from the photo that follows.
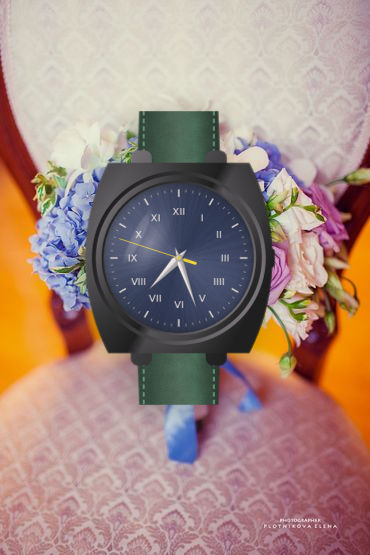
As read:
7.26.48
